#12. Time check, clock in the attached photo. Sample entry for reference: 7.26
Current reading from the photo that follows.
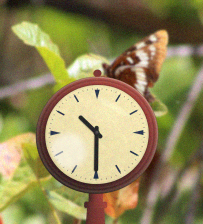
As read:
10.30
